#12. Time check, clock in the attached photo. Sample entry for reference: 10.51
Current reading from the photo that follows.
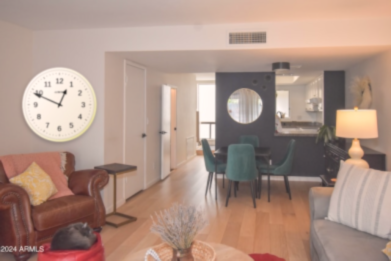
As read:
12.49
